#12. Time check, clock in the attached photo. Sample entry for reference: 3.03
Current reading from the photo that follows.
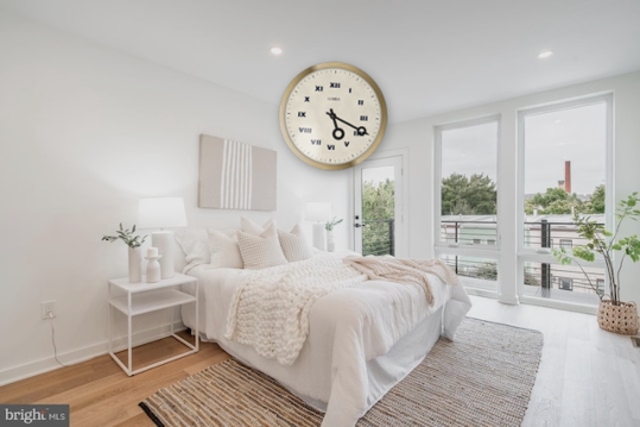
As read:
5.19
